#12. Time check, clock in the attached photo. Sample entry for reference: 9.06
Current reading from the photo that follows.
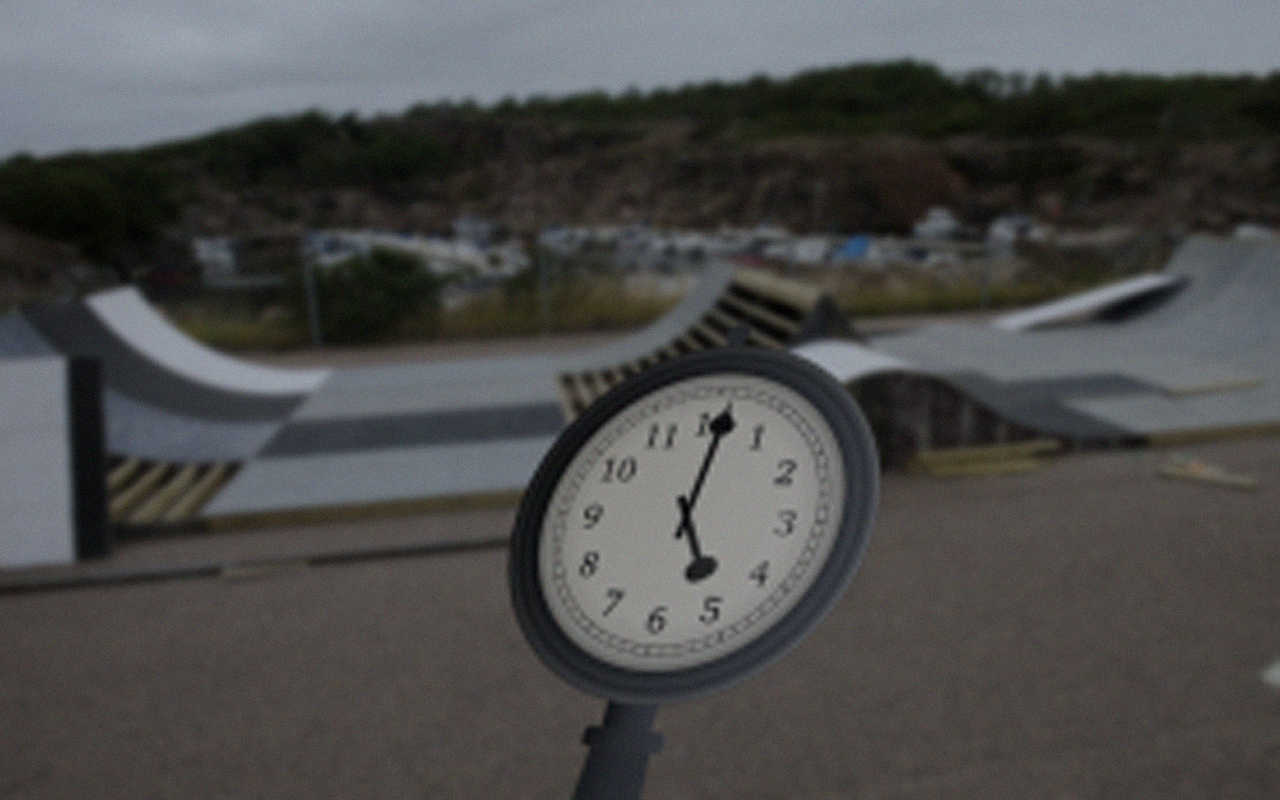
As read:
5.01
